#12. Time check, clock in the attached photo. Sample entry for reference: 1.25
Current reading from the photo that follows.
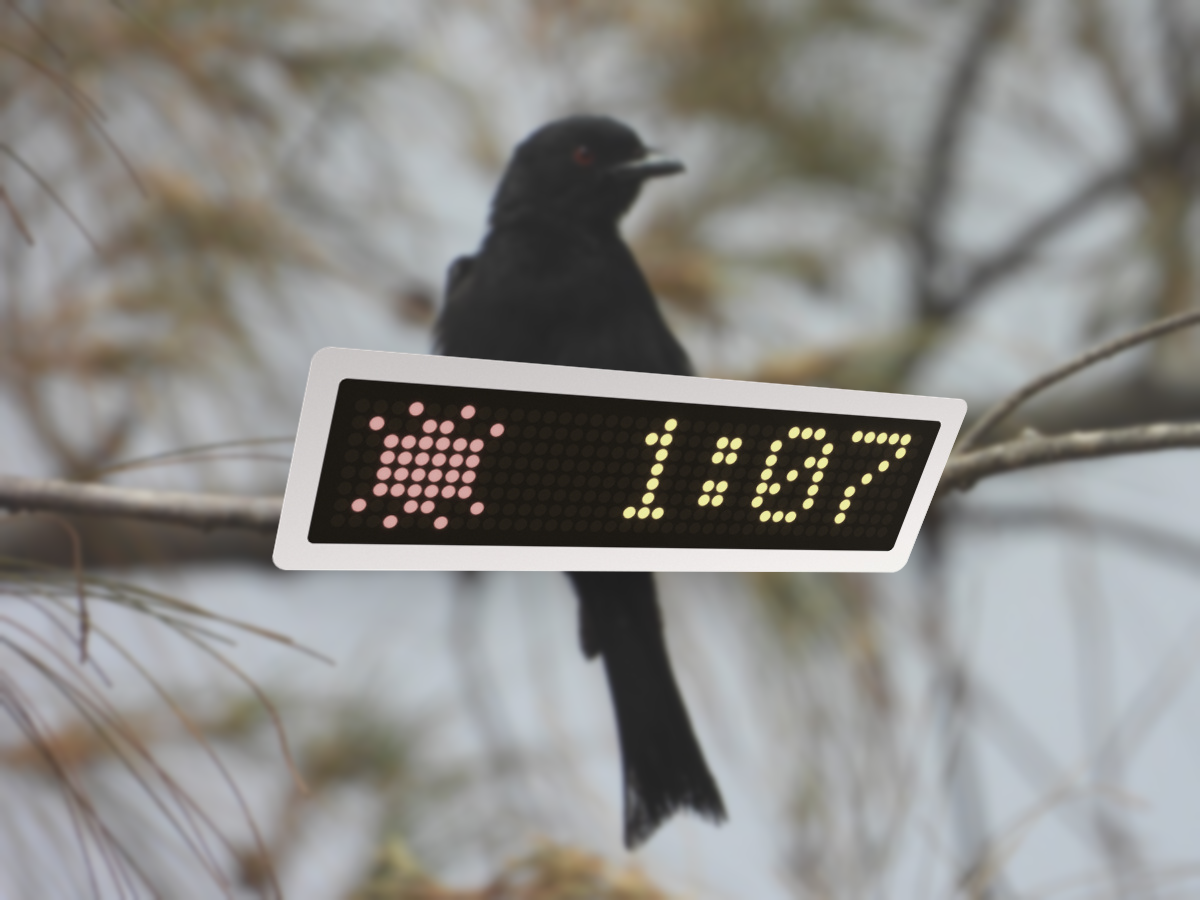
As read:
1.07
